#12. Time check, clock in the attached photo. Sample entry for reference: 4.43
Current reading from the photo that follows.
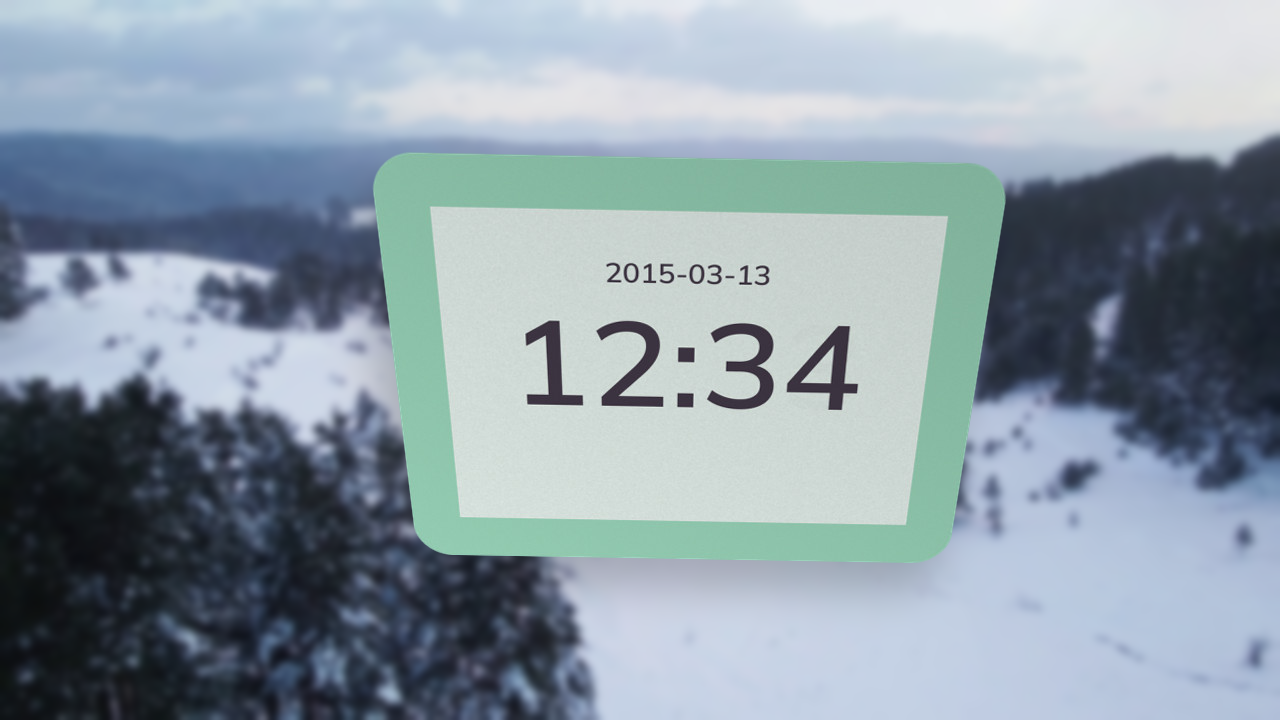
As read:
12.34
